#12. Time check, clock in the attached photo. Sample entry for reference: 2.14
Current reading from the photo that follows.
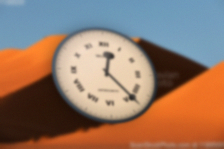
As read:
12.23
